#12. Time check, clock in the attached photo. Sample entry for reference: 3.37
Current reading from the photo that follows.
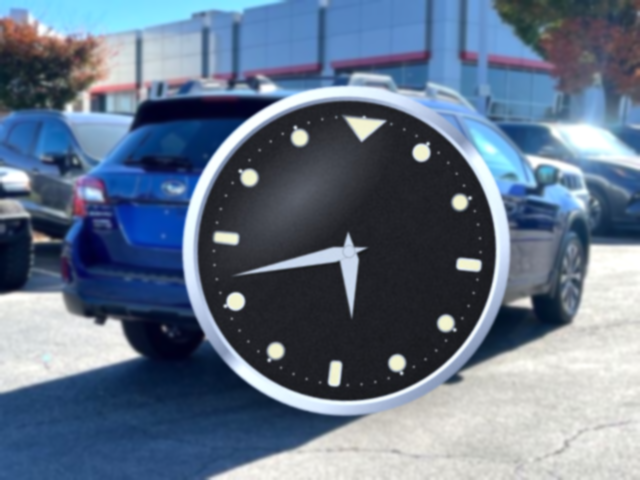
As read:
5.42
